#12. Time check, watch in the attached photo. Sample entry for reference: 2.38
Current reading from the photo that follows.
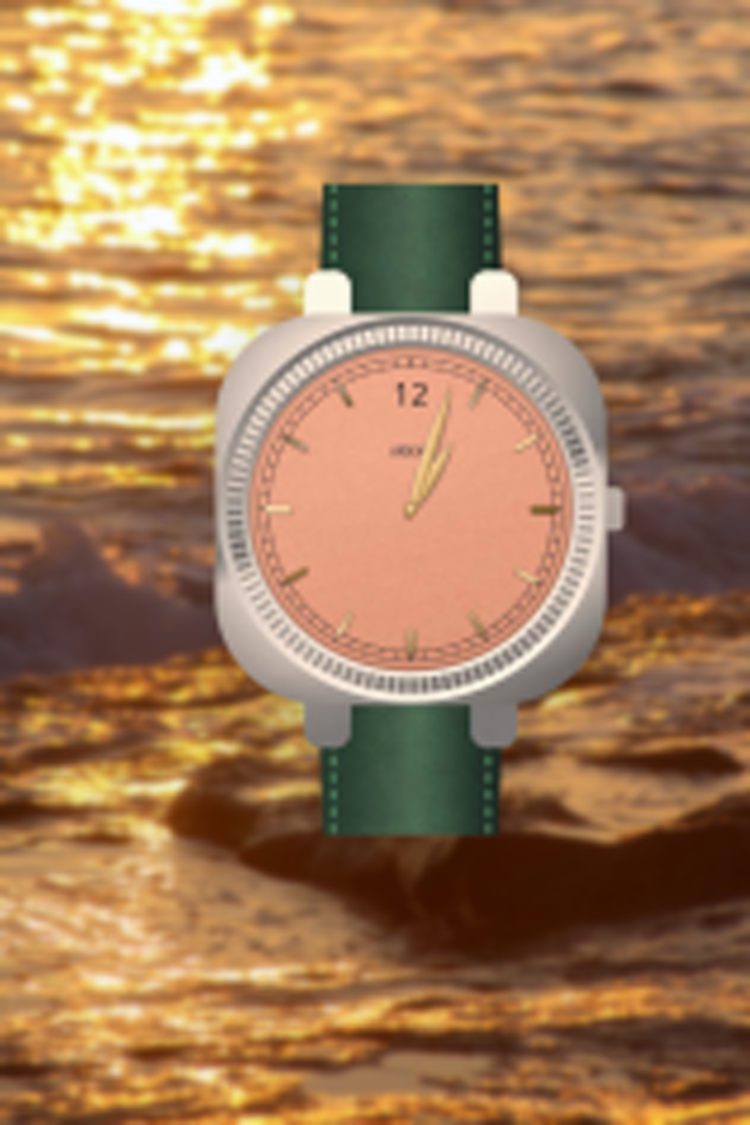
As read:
1.03
